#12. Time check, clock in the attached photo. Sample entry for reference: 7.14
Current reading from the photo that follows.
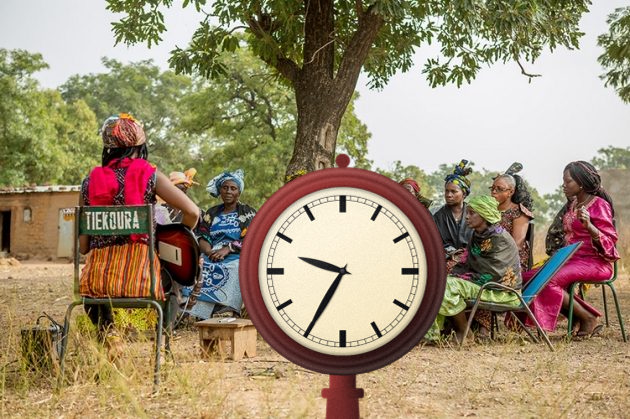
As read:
9.35
